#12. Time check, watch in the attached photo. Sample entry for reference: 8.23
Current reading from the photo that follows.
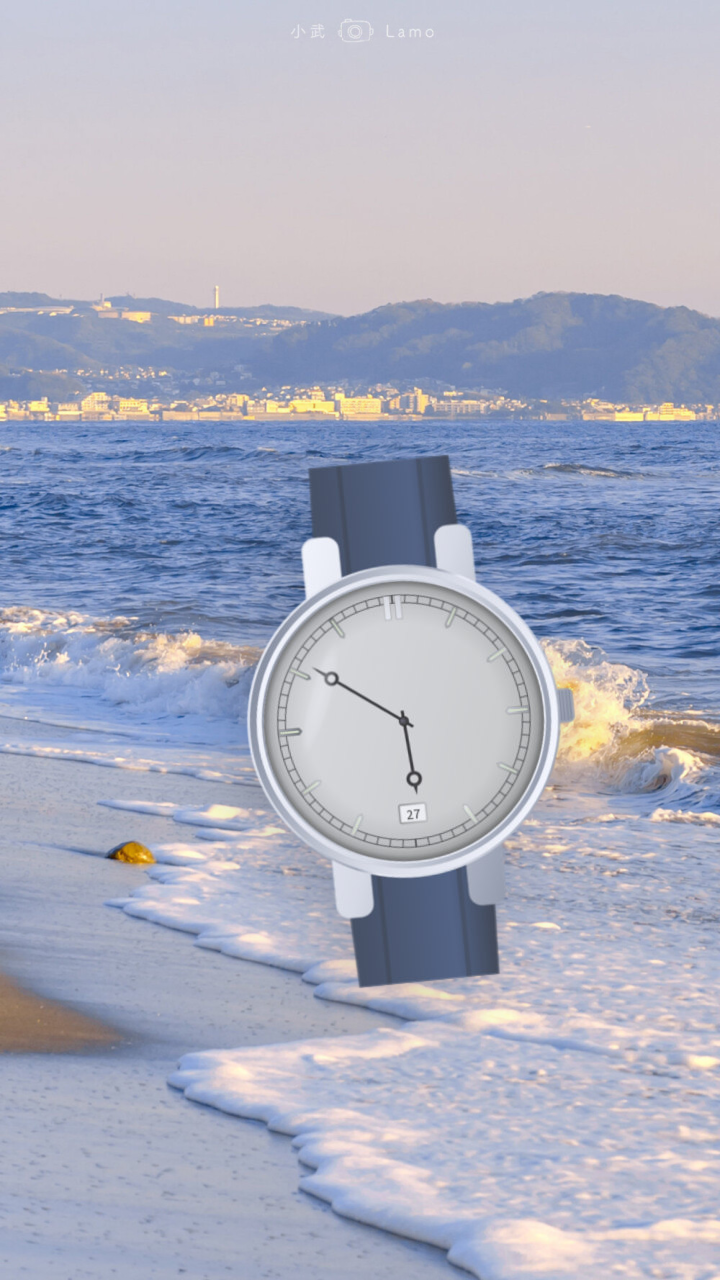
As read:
5.51
